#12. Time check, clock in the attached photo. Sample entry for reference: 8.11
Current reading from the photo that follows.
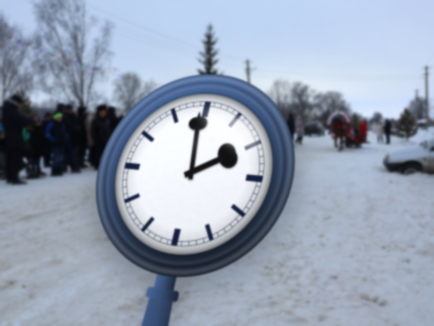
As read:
1.59
